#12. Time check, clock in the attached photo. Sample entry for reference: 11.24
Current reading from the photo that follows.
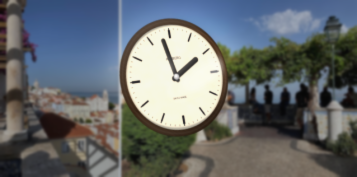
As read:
1.58
